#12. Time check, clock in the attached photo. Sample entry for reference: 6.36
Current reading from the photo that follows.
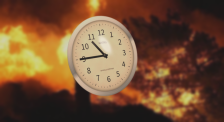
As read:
10.45
